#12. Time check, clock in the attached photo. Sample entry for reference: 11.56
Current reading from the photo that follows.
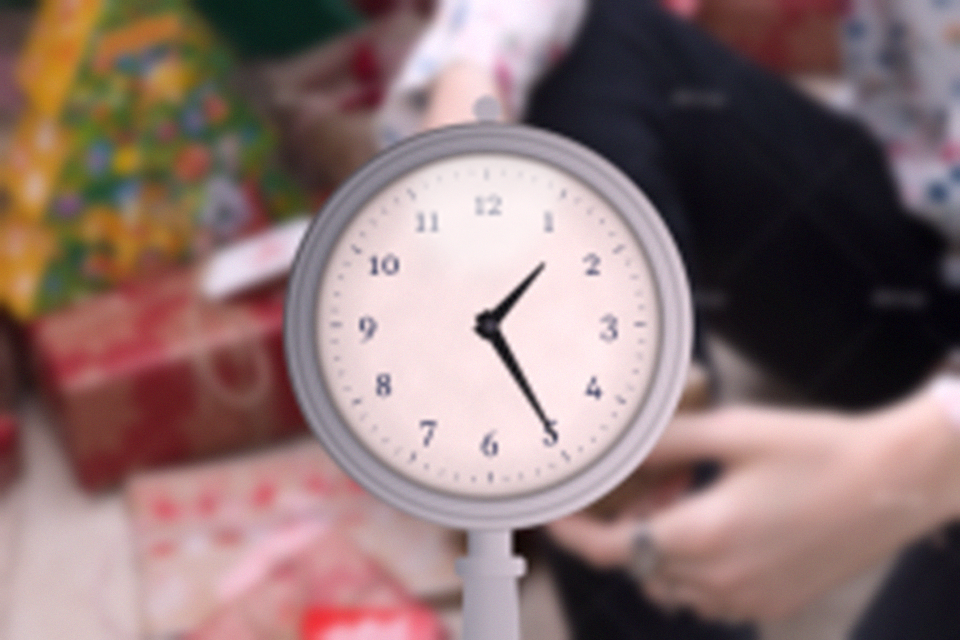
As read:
1.25
